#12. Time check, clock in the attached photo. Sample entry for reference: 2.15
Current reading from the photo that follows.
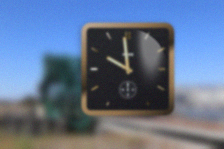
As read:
9.59
